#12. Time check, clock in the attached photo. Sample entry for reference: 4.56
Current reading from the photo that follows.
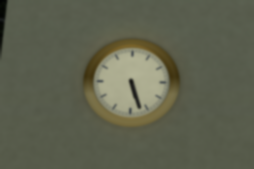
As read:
5.27
